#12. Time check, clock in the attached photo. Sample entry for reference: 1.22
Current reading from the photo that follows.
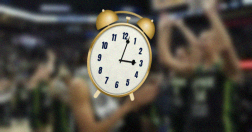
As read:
3.02
